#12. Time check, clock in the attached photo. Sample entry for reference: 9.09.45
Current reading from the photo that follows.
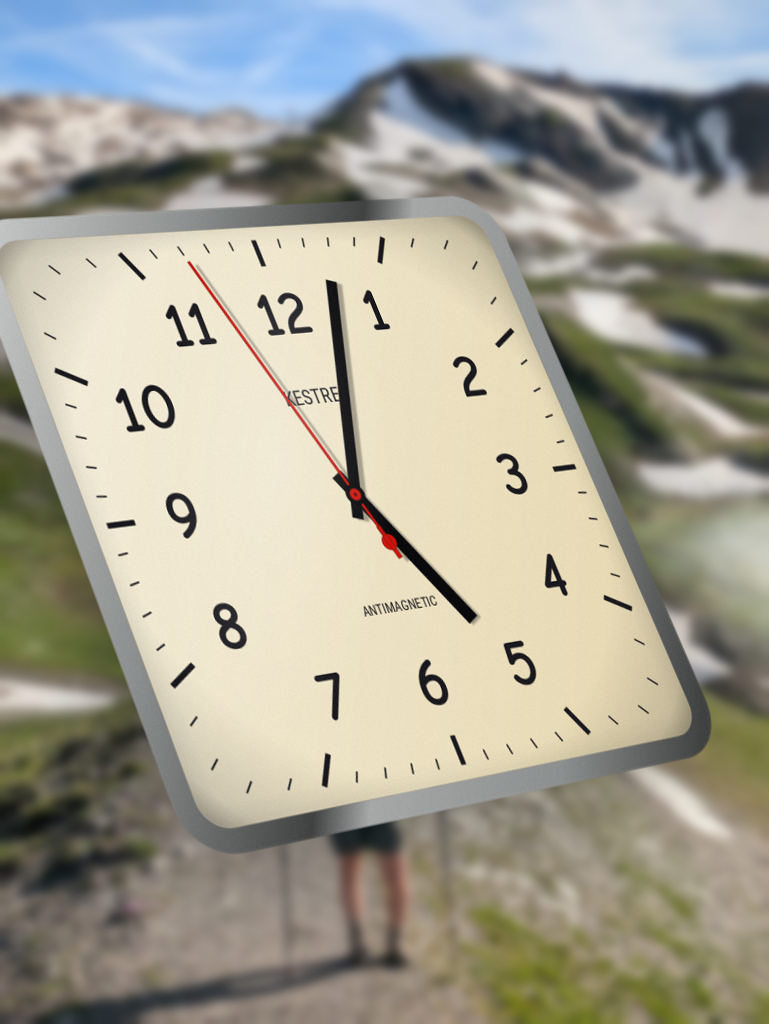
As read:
5.02.57
